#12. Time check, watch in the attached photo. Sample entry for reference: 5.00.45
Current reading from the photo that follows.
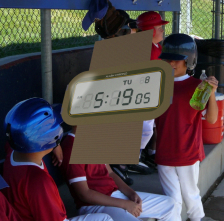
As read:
5.19.05
